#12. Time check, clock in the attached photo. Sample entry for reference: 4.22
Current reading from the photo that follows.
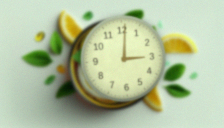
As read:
3.01
